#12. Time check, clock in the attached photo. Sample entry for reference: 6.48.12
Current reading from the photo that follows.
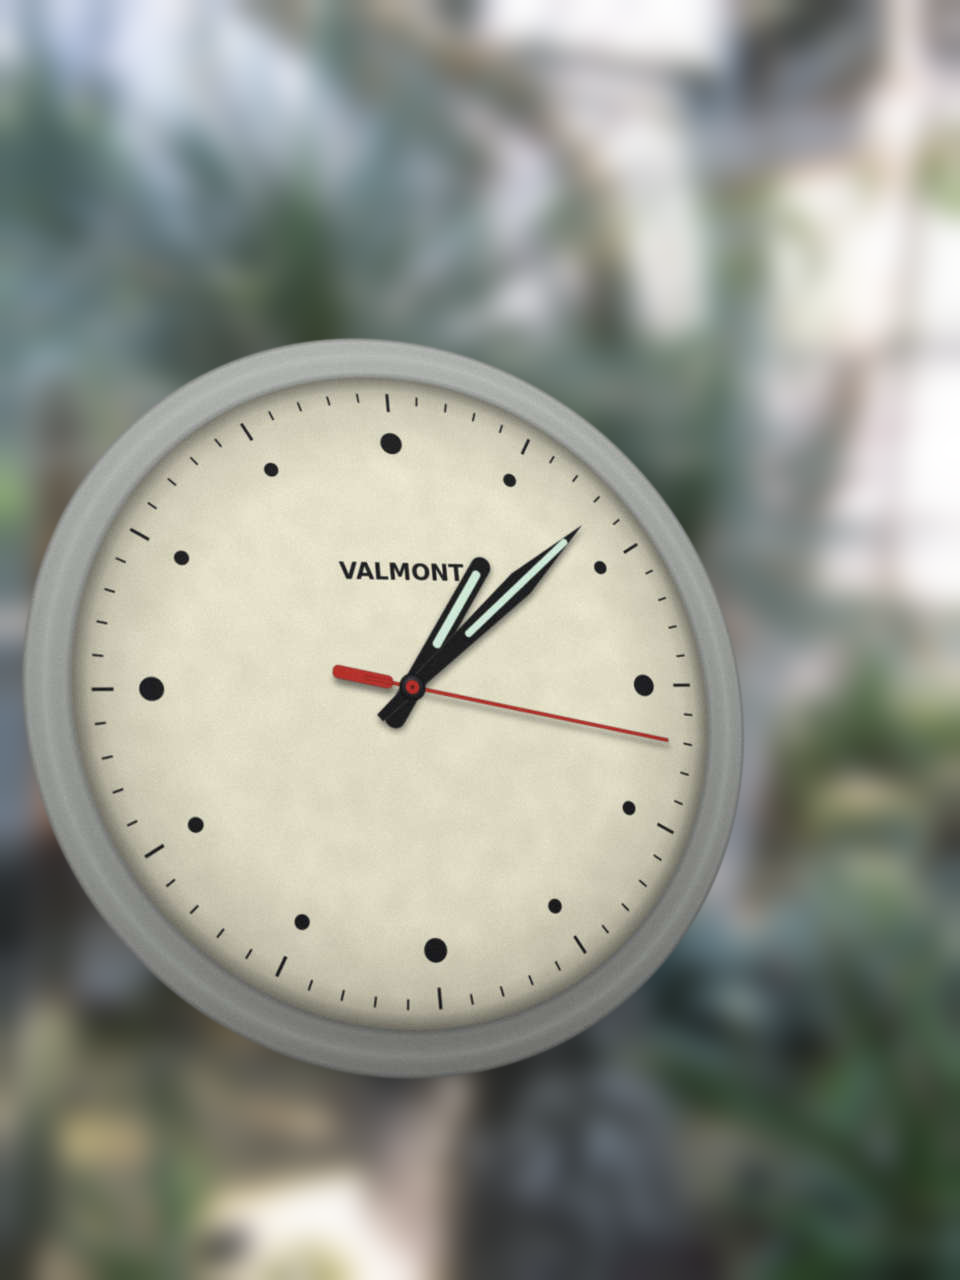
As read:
1.08.17
